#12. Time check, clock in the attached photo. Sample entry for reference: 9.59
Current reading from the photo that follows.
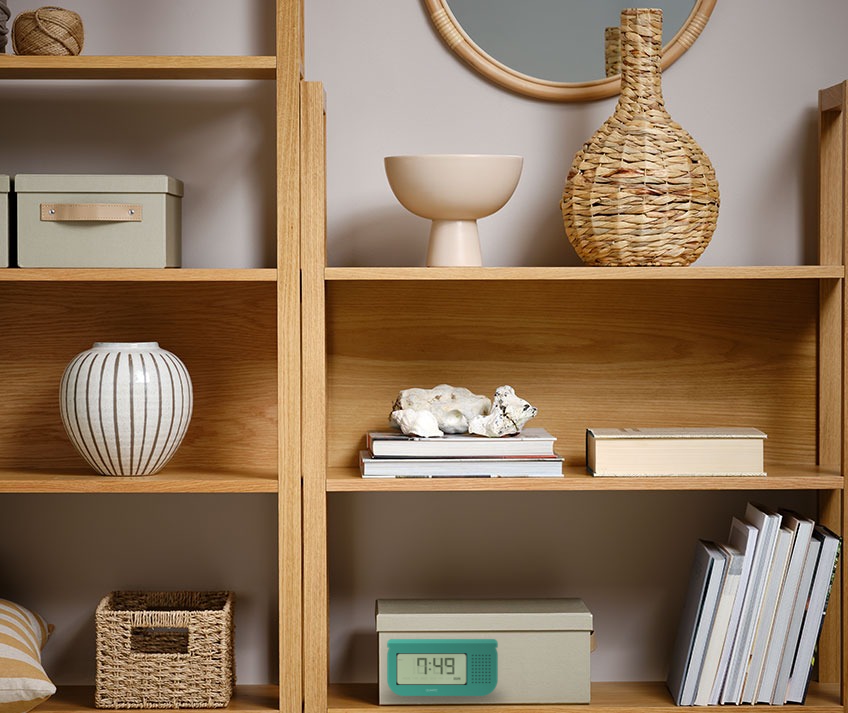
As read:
7.49
